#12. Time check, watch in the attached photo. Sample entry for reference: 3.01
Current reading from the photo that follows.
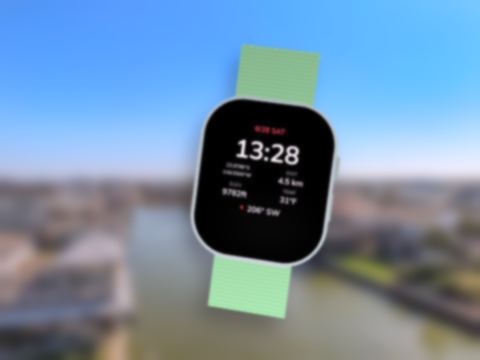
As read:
13.28
